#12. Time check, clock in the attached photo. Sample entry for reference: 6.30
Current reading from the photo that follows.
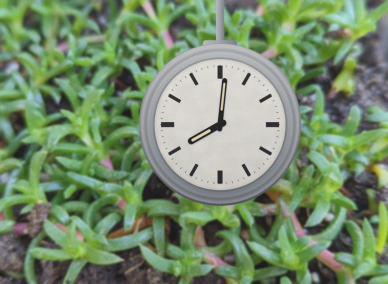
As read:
8.01
